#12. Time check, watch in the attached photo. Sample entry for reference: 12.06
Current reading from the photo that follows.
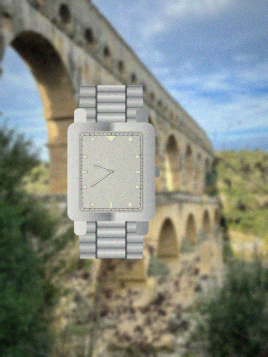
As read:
9.39
